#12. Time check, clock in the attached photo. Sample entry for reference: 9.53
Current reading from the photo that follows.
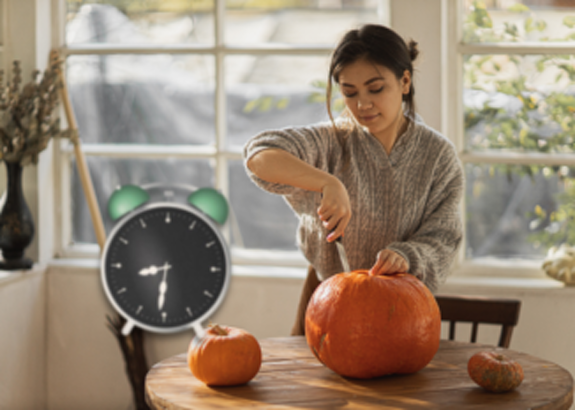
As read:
8.31
